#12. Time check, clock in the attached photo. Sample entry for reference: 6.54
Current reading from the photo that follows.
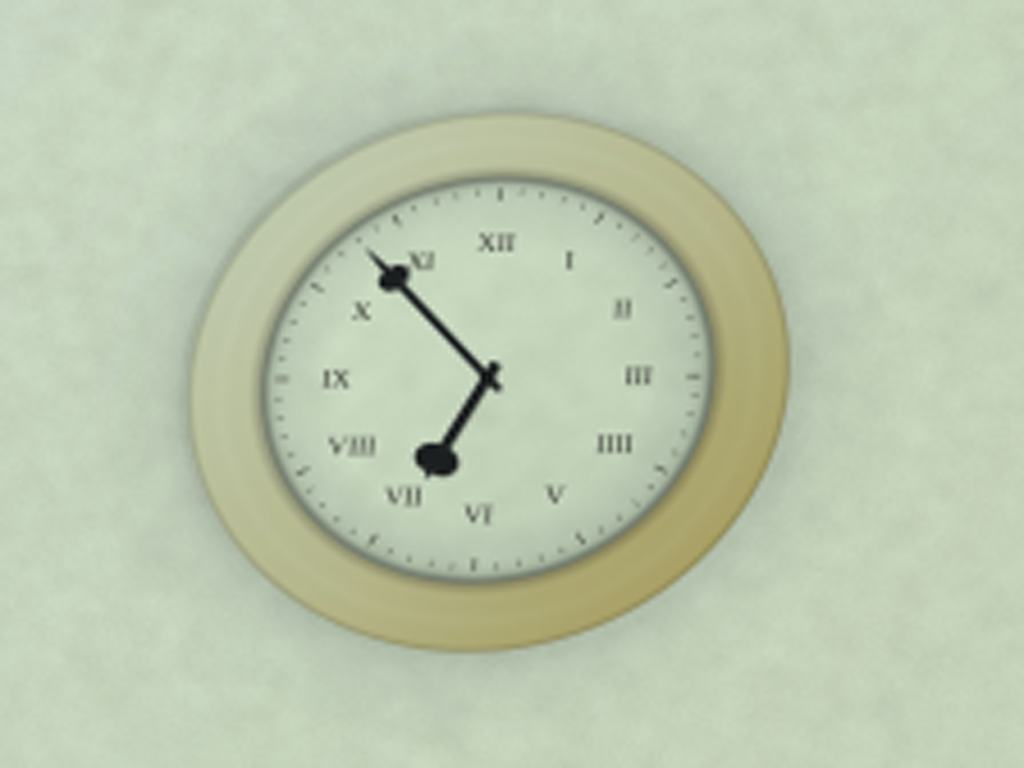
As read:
6.53
